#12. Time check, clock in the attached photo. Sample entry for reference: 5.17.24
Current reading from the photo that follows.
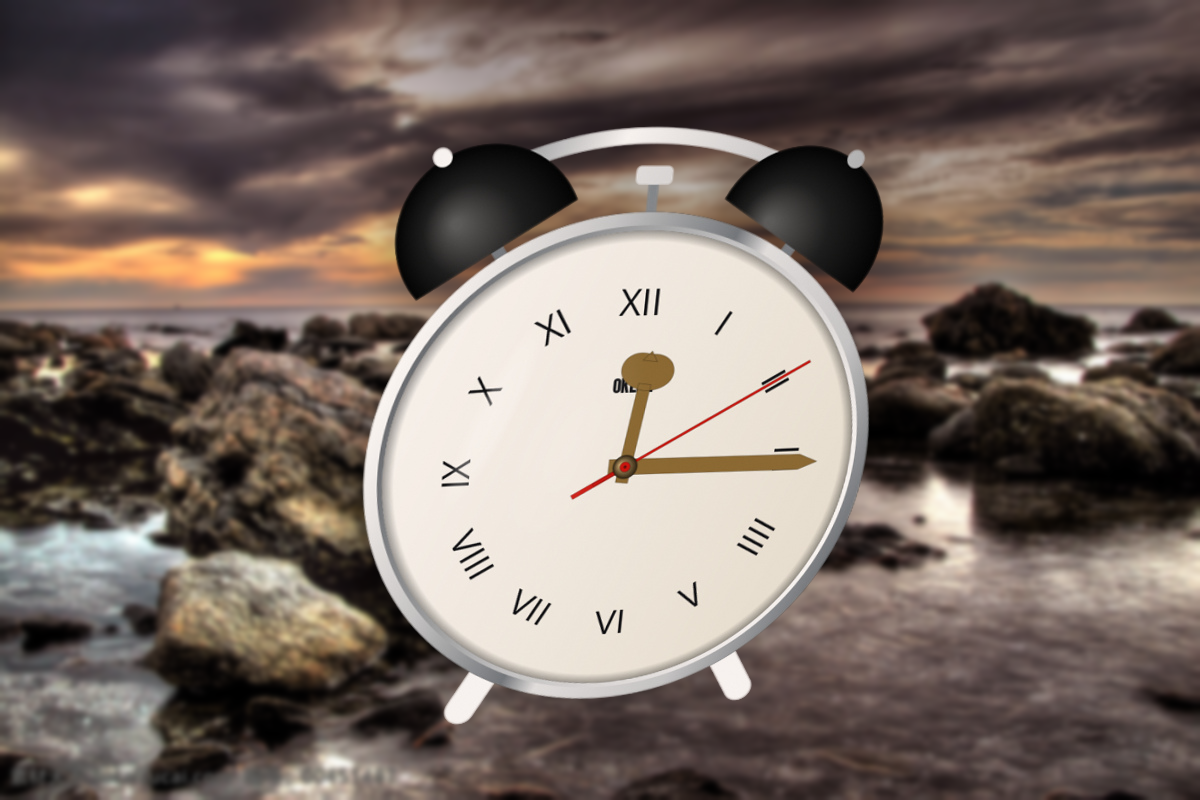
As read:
12.15.10
